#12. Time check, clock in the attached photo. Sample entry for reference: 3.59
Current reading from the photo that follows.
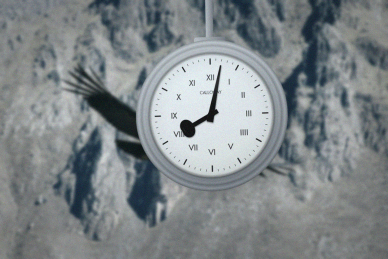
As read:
8.02
